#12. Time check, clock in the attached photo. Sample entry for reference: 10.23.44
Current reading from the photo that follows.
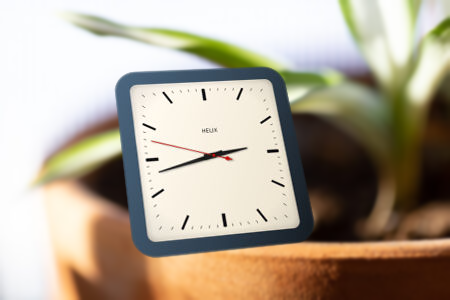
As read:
2.42.48
